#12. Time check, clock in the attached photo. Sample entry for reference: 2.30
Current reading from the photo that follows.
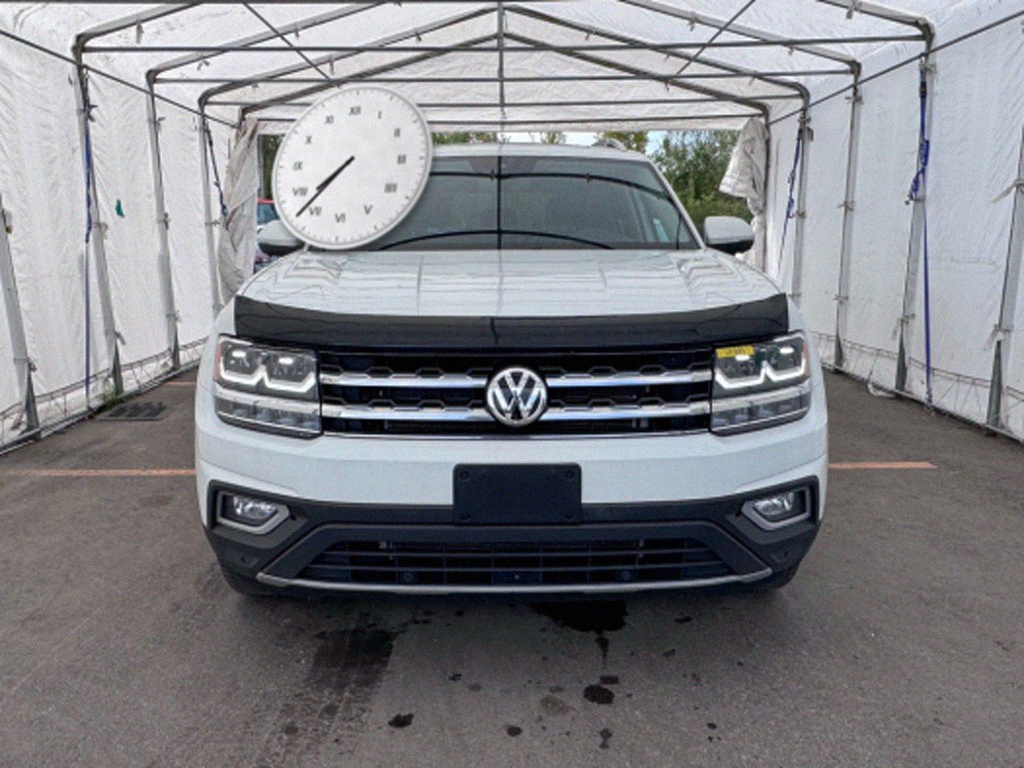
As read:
7.37
